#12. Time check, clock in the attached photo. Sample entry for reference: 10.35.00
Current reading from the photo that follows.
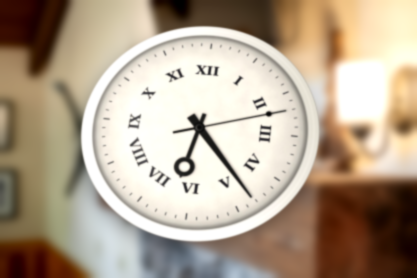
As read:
6.23.12
